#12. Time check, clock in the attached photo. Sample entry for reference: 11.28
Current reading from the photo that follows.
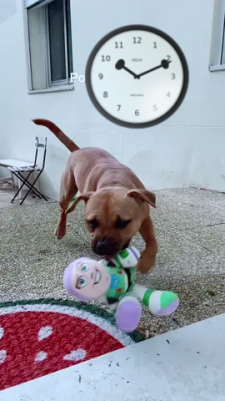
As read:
10.11
